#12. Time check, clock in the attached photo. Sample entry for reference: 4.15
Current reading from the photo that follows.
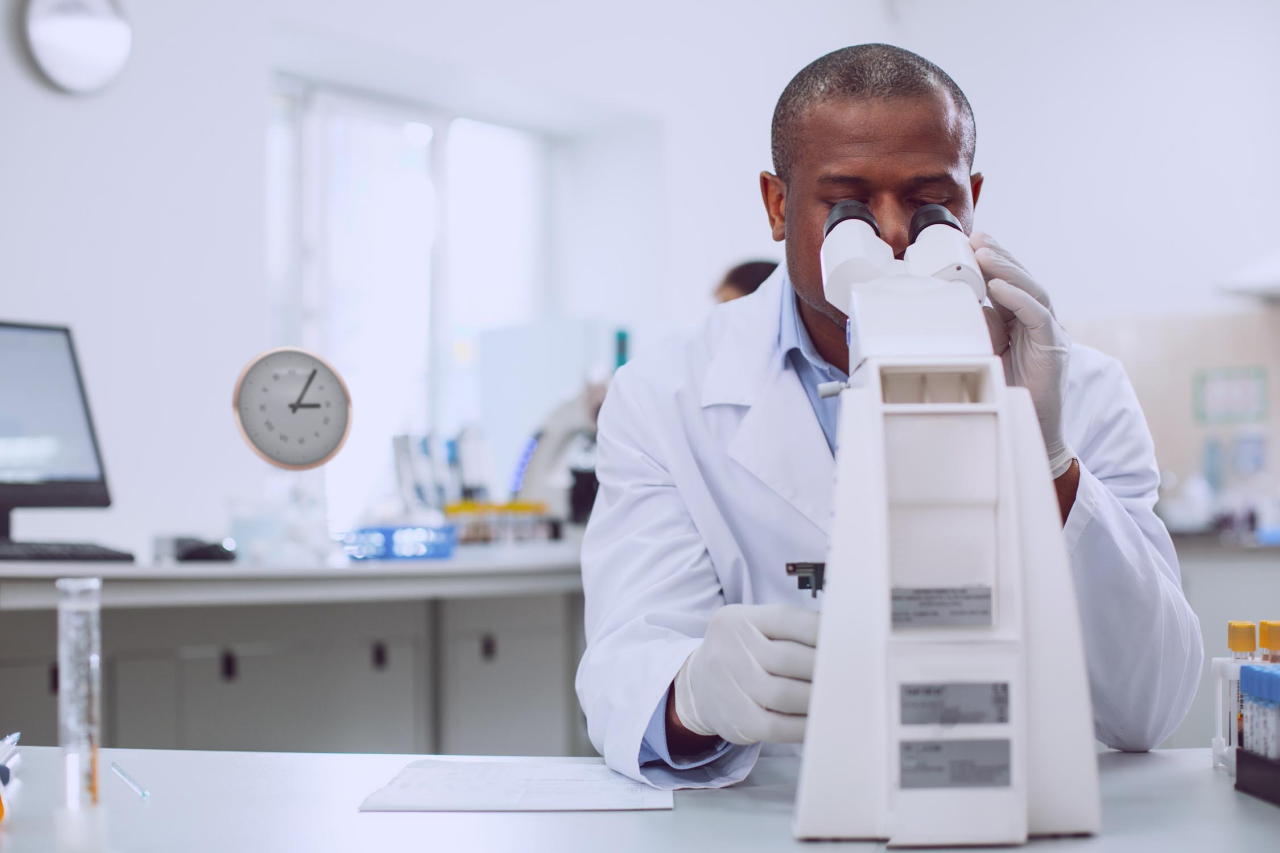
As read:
3.06
